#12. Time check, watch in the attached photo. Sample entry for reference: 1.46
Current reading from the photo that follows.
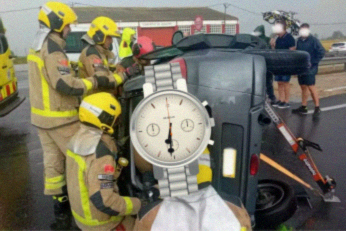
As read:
6.31
